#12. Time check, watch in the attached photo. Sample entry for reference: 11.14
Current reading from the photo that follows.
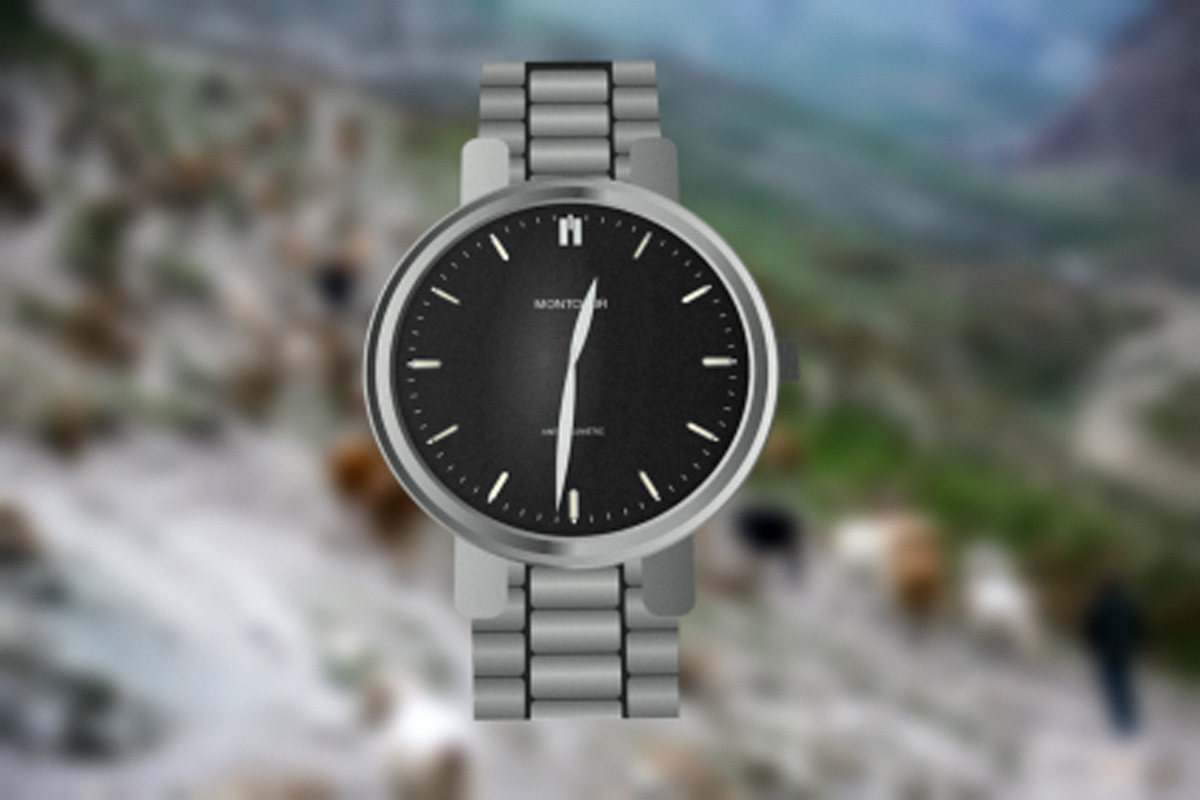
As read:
12.31
